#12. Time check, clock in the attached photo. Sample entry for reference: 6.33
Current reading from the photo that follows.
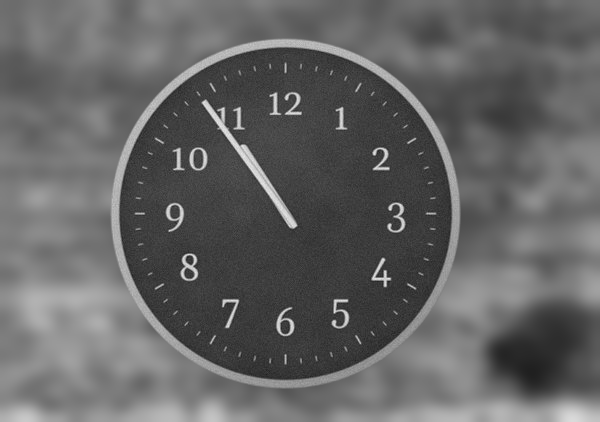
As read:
10.54
